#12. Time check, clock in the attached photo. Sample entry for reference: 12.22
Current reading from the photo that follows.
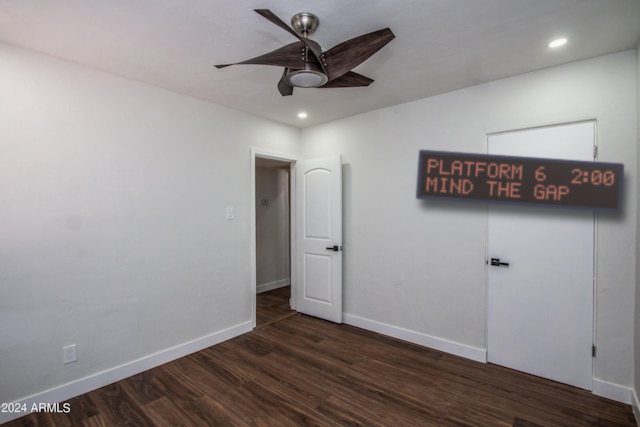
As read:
2.00
